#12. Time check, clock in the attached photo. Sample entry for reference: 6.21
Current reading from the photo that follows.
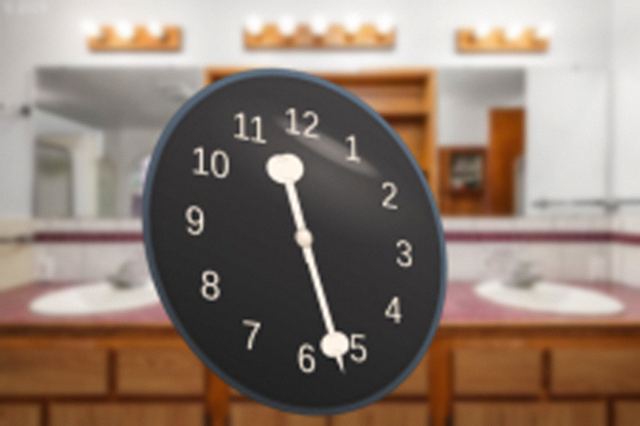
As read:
11.27
